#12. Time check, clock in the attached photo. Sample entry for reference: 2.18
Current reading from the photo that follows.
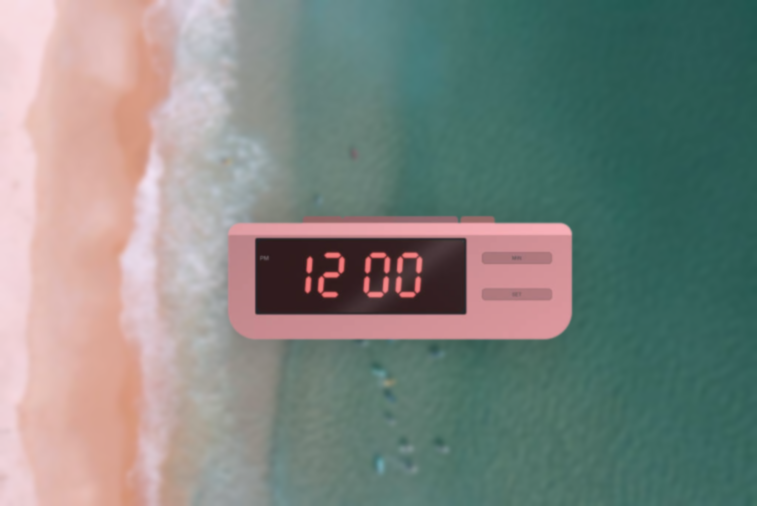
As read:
12.00
